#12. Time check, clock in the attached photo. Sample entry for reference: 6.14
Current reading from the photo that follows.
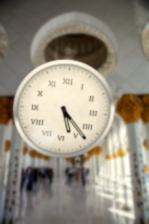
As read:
5.23
